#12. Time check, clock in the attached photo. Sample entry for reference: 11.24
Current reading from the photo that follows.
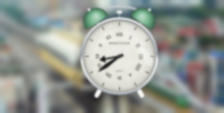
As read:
8.39
